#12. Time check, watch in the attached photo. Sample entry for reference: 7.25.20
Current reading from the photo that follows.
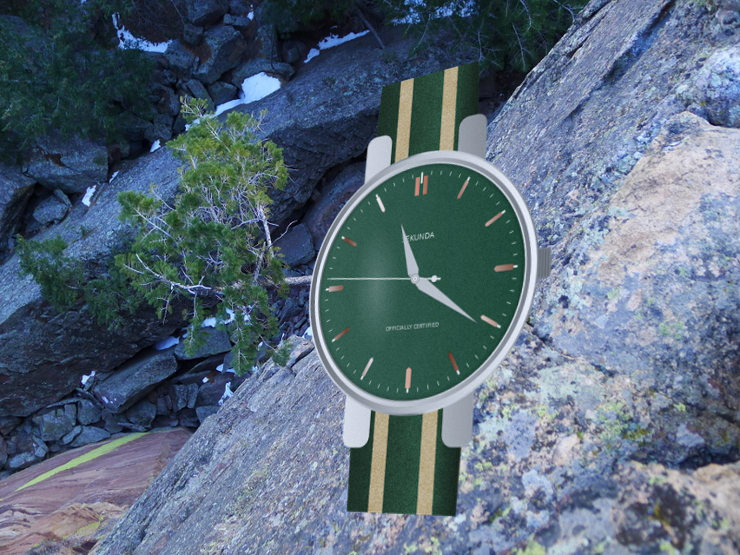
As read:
11.20.46
